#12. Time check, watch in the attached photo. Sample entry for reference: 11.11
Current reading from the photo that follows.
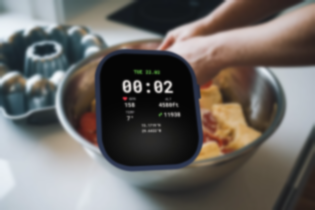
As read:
0.02
